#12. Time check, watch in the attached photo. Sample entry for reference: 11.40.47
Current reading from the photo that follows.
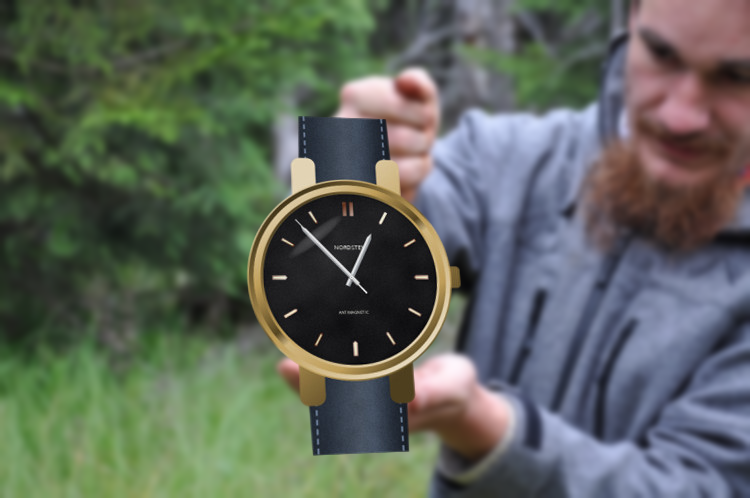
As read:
12.52.53
